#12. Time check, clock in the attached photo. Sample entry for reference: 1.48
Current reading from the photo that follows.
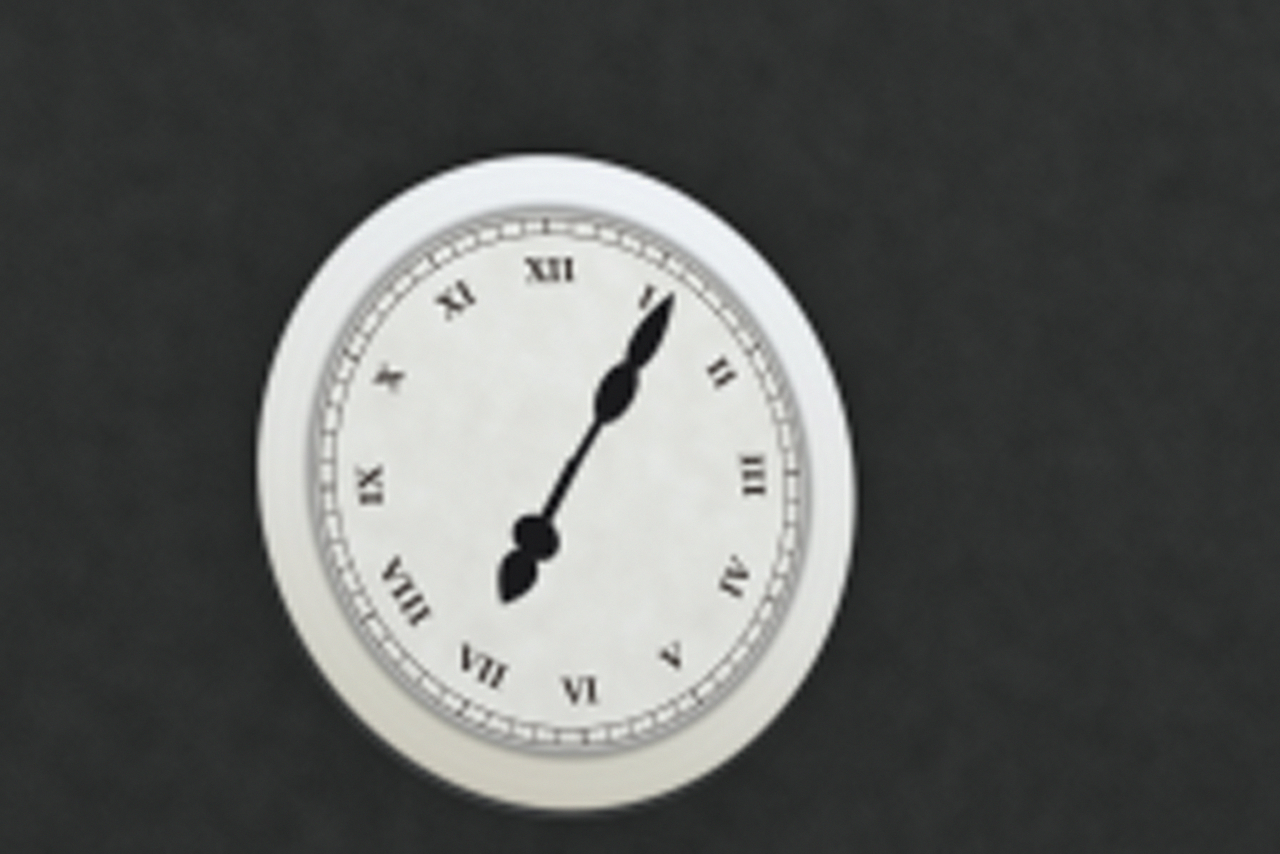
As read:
7.06
